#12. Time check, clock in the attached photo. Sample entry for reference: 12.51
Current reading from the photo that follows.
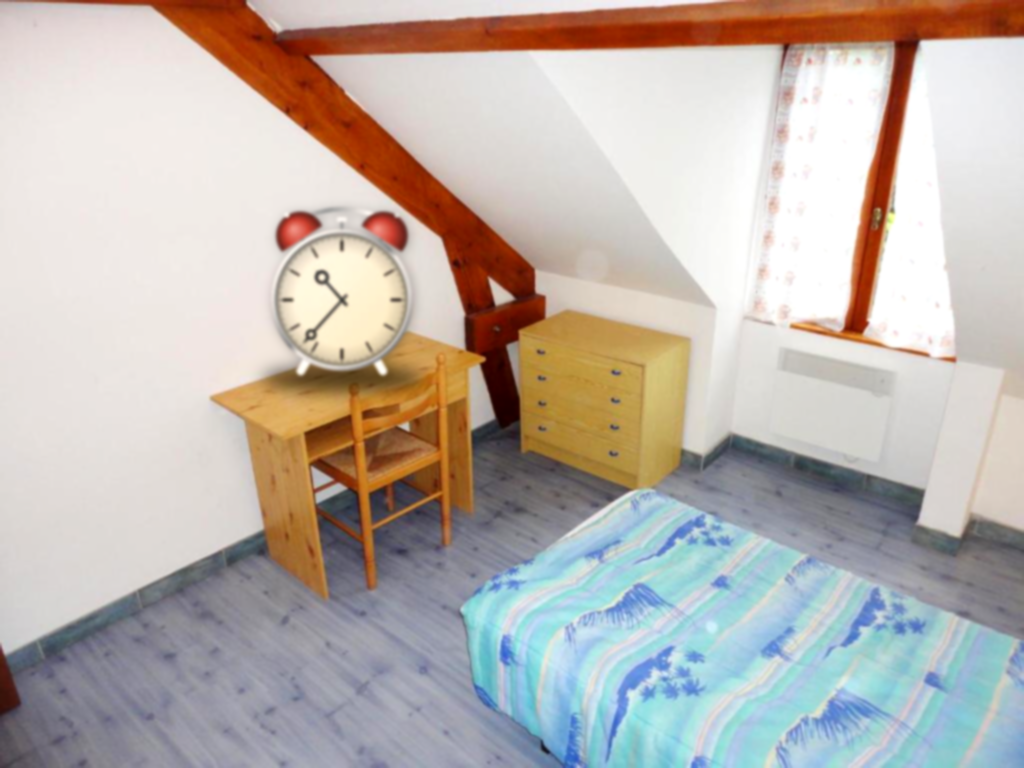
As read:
10.37
